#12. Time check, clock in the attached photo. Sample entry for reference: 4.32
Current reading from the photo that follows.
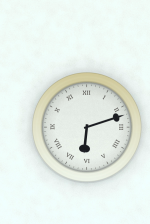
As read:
6.12
